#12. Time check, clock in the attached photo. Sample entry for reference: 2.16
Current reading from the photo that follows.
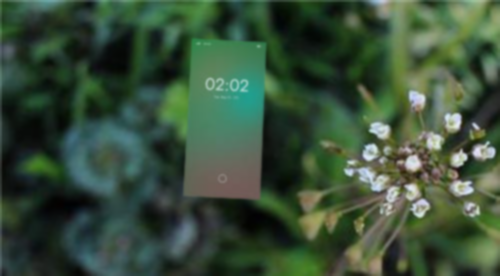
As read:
2.02
